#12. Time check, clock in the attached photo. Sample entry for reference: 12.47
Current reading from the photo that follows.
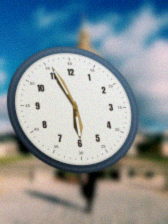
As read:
5.56
